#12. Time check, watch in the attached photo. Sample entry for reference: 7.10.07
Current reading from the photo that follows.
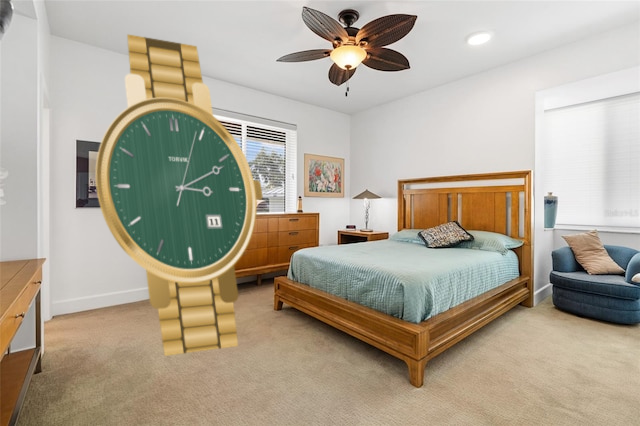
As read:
3.11.04
